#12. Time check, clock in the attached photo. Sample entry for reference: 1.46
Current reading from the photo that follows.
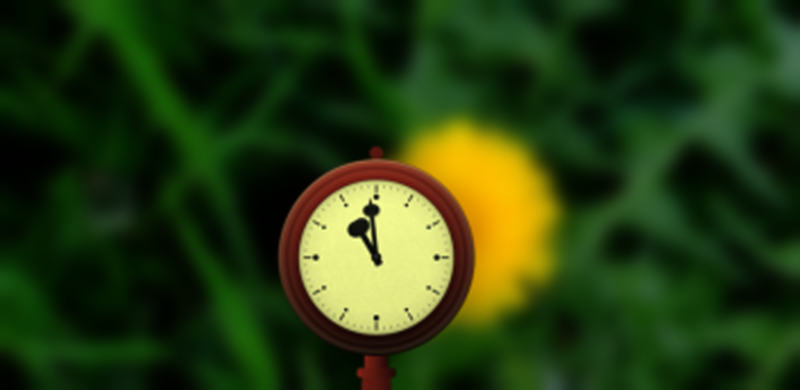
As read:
10.59
